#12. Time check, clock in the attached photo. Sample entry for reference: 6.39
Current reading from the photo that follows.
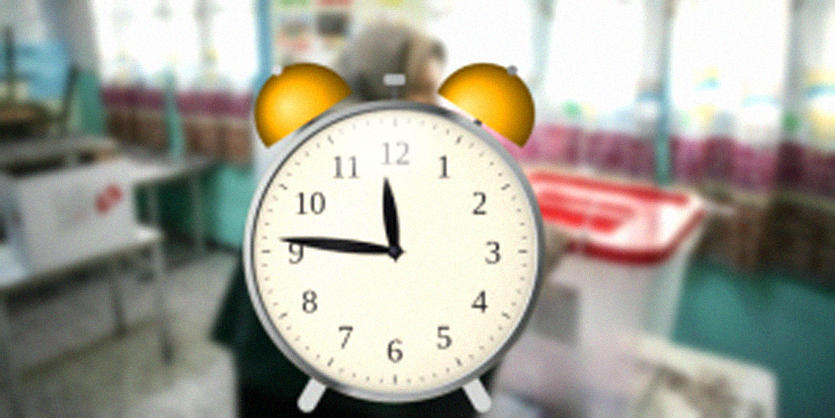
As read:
11.46
